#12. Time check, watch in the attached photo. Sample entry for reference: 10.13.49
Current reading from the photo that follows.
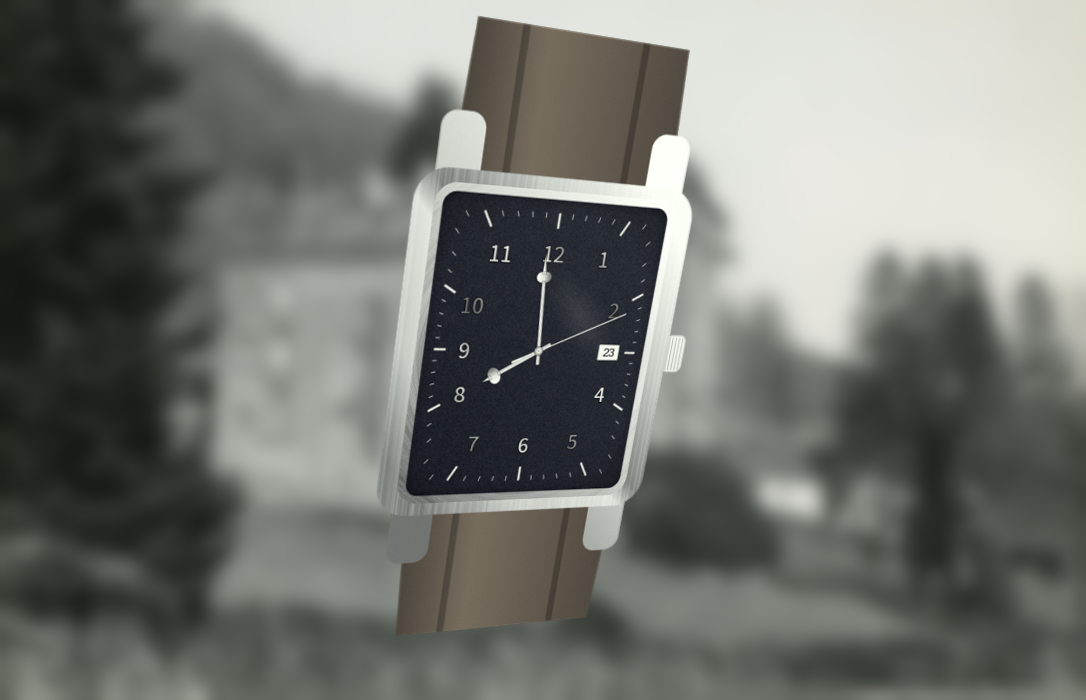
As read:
7.59.11
